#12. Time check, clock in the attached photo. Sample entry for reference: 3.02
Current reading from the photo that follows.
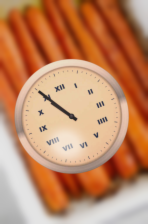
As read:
10.55
